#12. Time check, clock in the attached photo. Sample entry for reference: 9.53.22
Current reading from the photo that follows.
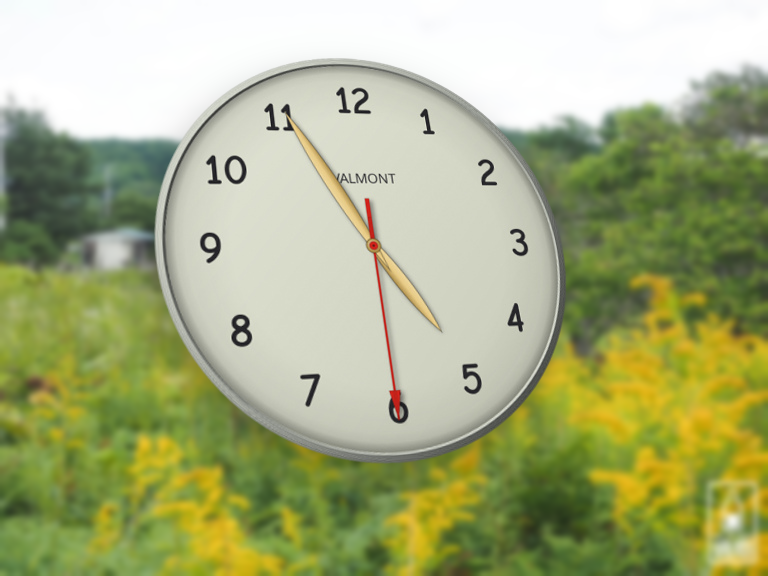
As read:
4.55.30
